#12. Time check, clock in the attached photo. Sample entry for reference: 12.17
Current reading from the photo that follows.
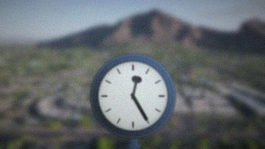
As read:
12.25
